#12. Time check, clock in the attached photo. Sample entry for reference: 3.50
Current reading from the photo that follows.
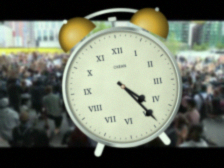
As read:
4.24
